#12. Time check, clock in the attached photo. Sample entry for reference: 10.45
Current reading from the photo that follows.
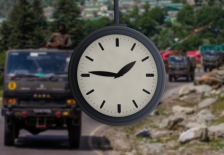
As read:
1.46
